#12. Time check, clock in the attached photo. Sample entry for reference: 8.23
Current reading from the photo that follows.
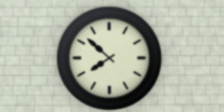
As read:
7.52
